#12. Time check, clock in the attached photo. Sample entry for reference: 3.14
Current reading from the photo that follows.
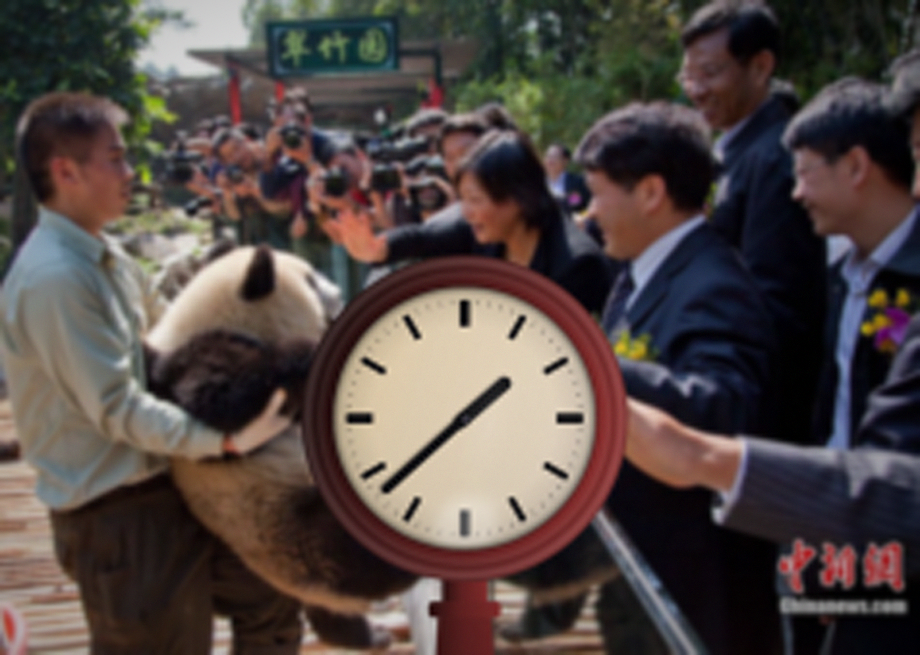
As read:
1.38
